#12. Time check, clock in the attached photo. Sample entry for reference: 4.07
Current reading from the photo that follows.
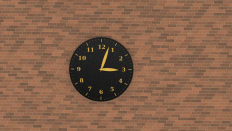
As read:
3.03
